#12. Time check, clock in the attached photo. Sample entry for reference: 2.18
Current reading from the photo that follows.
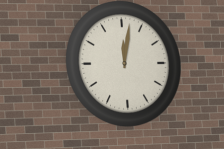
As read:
12.02
